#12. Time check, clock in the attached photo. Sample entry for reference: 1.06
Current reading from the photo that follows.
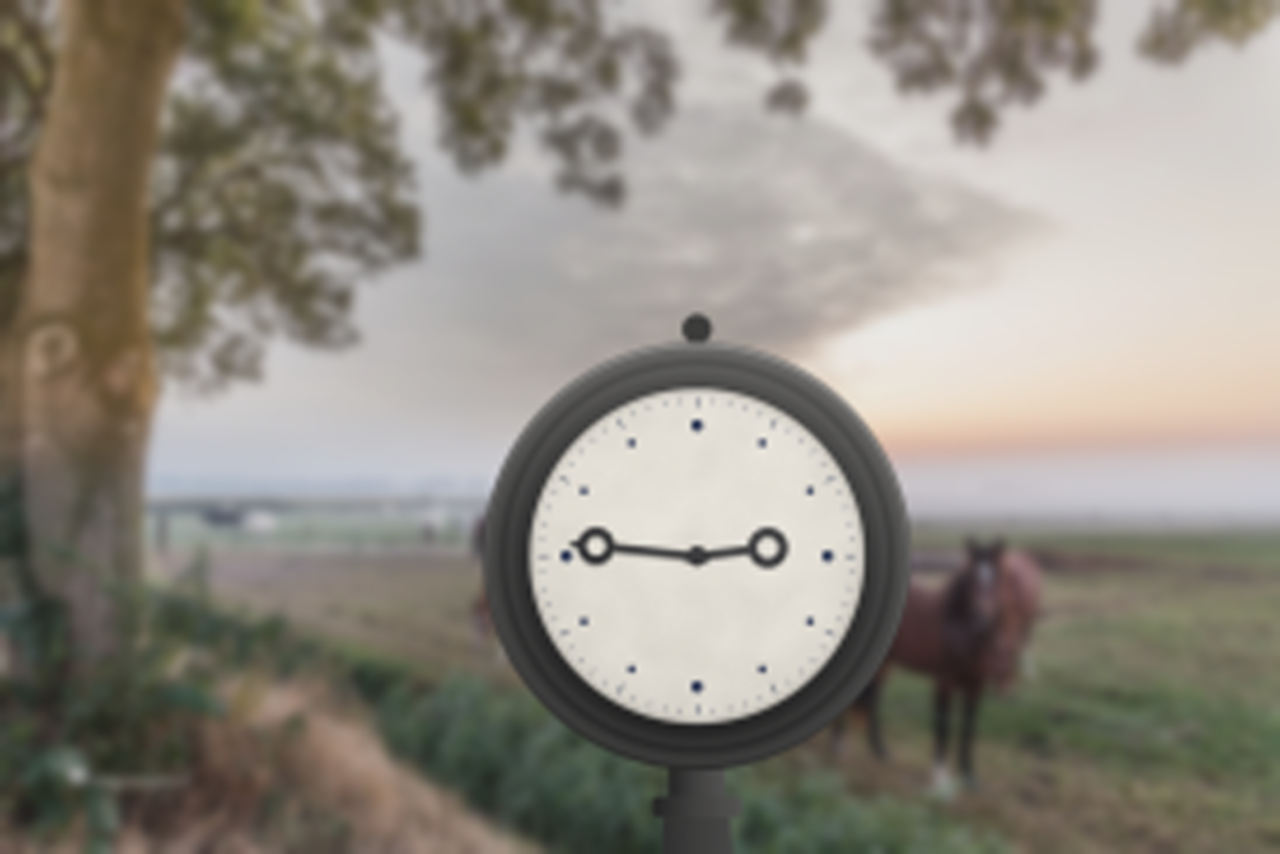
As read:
2.46
